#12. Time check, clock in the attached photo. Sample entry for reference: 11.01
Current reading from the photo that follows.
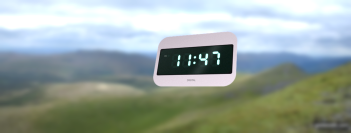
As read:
11.47
